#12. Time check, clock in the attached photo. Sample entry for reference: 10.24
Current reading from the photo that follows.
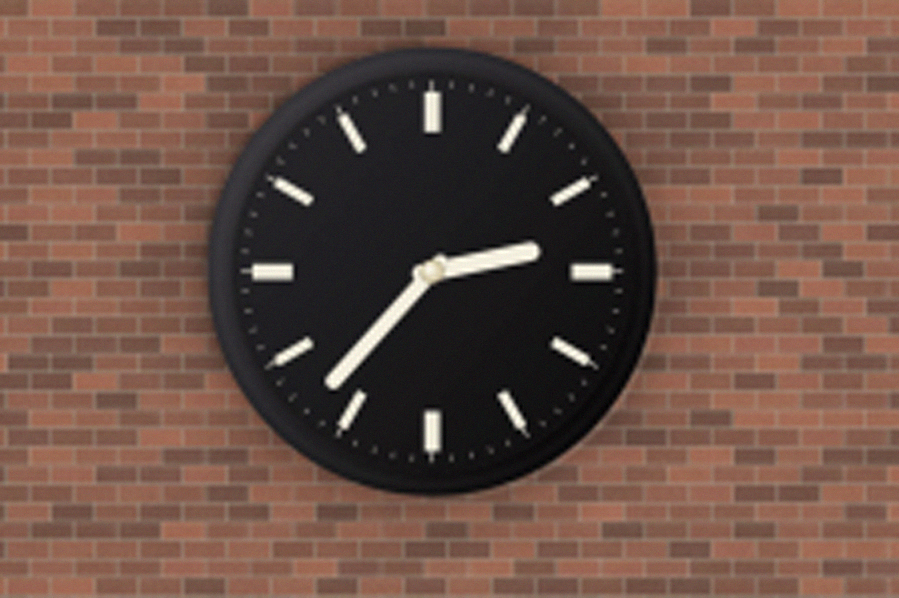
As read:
2.37
